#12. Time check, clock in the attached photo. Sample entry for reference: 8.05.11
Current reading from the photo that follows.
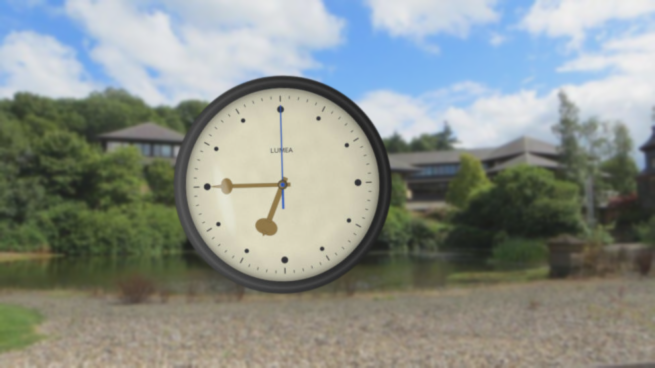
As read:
6.45.00
